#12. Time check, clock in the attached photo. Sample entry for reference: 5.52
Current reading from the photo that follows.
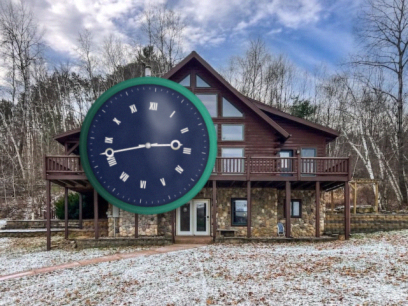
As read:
2.42
